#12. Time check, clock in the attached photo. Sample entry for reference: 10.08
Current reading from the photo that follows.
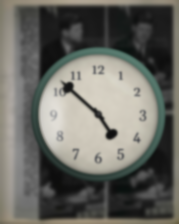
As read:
4.52
